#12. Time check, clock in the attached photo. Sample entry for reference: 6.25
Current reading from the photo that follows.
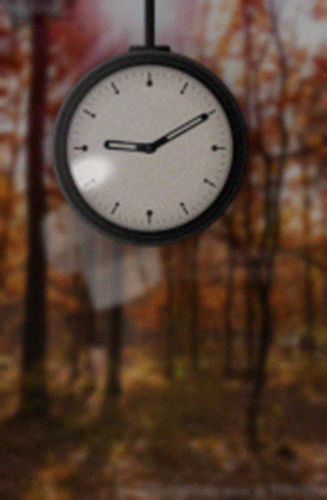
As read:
9.10
